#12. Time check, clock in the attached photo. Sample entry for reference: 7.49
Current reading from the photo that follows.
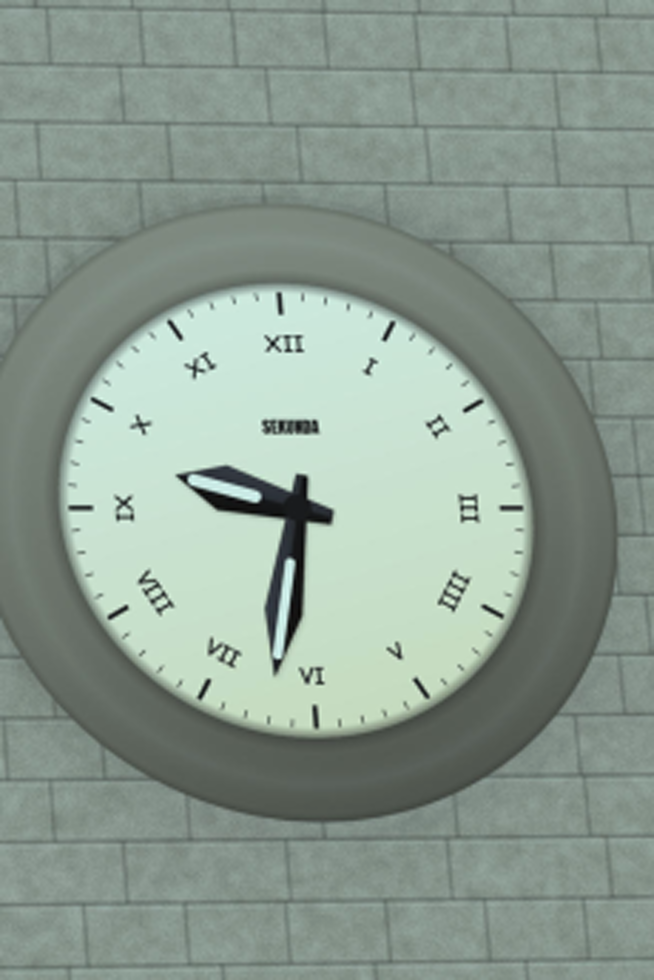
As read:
9.32
